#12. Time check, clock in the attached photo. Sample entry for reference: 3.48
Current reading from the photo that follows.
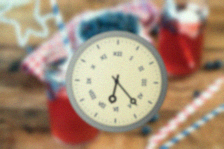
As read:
6.23
